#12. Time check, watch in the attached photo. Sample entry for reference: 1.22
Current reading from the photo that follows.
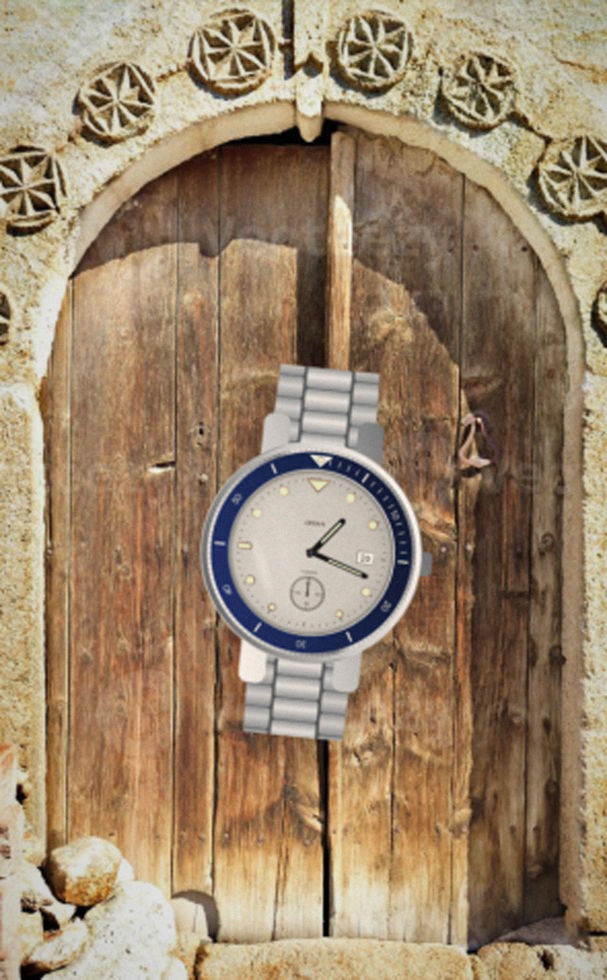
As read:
1.18
